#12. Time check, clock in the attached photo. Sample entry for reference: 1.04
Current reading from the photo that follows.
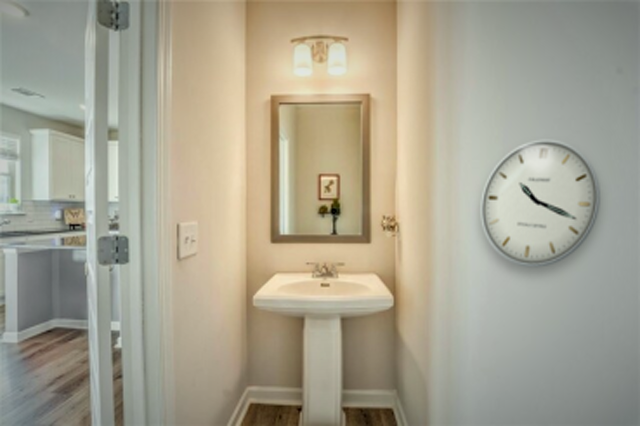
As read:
10.18
